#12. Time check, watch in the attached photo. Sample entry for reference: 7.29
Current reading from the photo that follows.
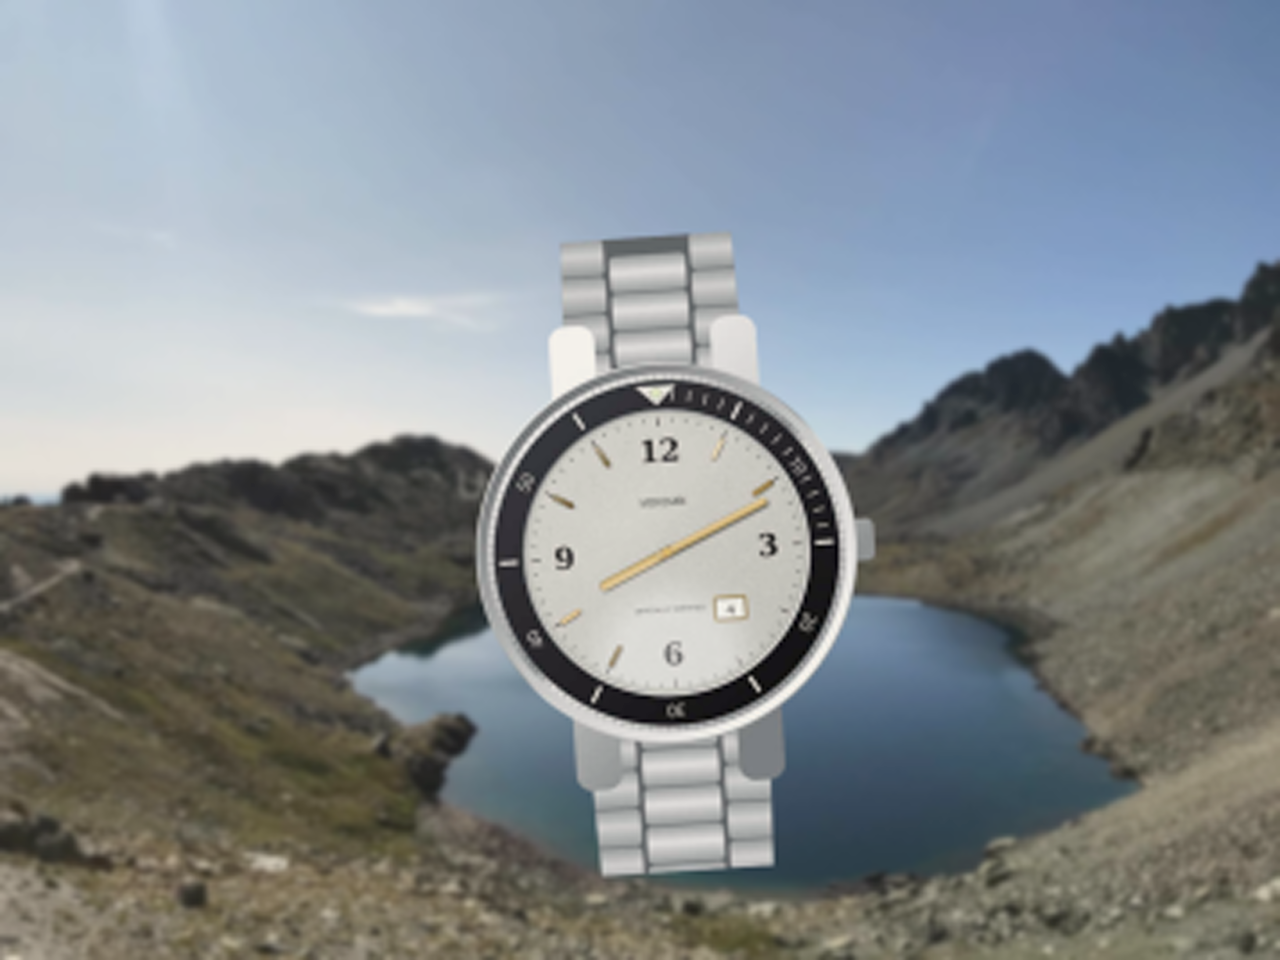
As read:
8.11
